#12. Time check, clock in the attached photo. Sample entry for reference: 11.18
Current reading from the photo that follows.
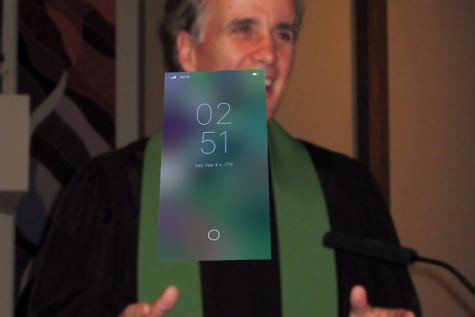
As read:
2.51
